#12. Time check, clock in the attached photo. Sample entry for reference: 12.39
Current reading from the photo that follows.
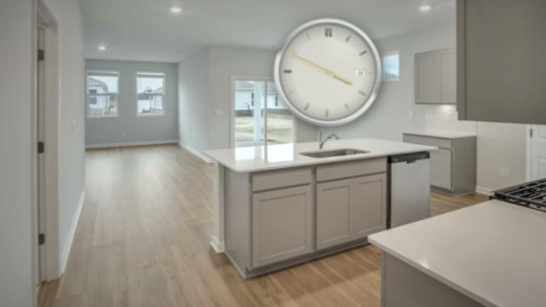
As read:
3.49
